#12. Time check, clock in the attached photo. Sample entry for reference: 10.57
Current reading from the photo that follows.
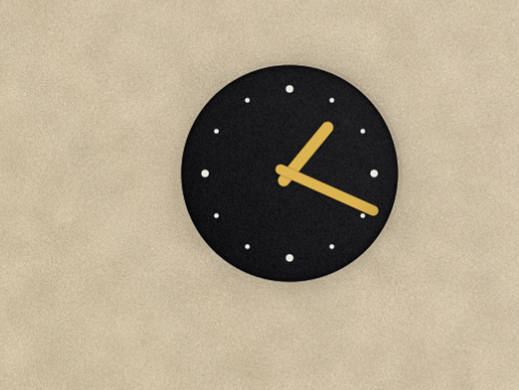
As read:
1.19
